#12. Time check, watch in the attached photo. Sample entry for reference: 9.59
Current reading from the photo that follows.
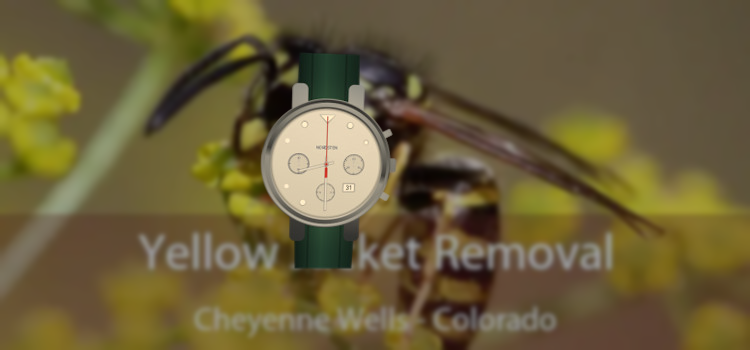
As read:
8.30
